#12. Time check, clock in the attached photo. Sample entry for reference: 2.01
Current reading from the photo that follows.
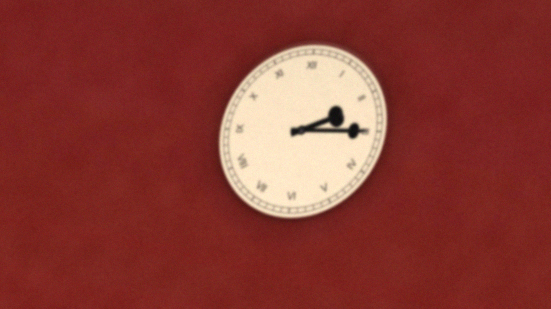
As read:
2.15
